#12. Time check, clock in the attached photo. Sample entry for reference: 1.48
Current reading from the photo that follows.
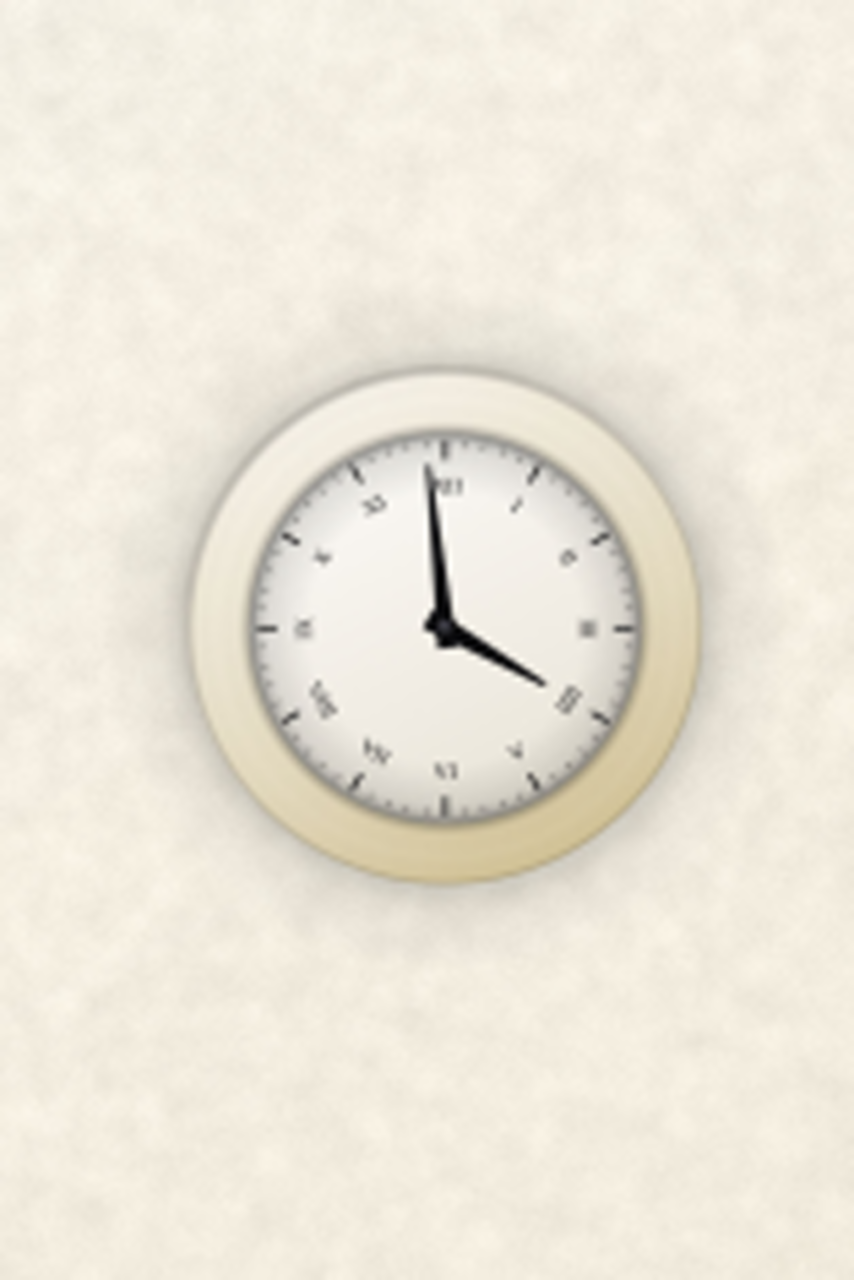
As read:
3.59
